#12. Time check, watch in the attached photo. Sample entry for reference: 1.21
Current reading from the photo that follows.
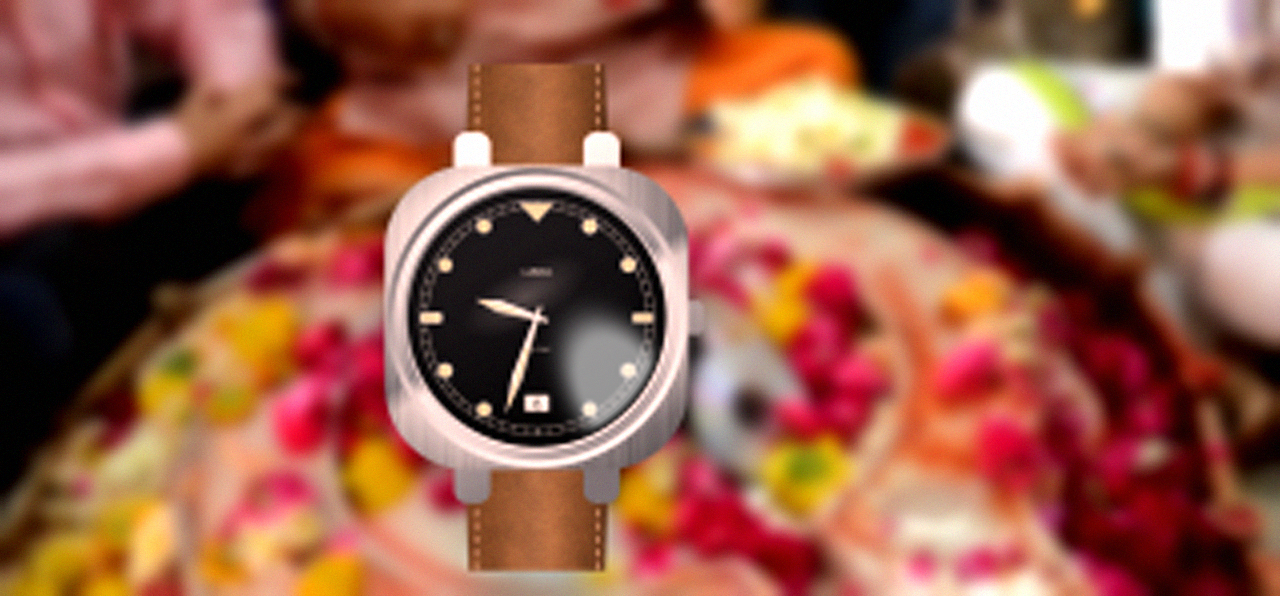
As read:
9.33
